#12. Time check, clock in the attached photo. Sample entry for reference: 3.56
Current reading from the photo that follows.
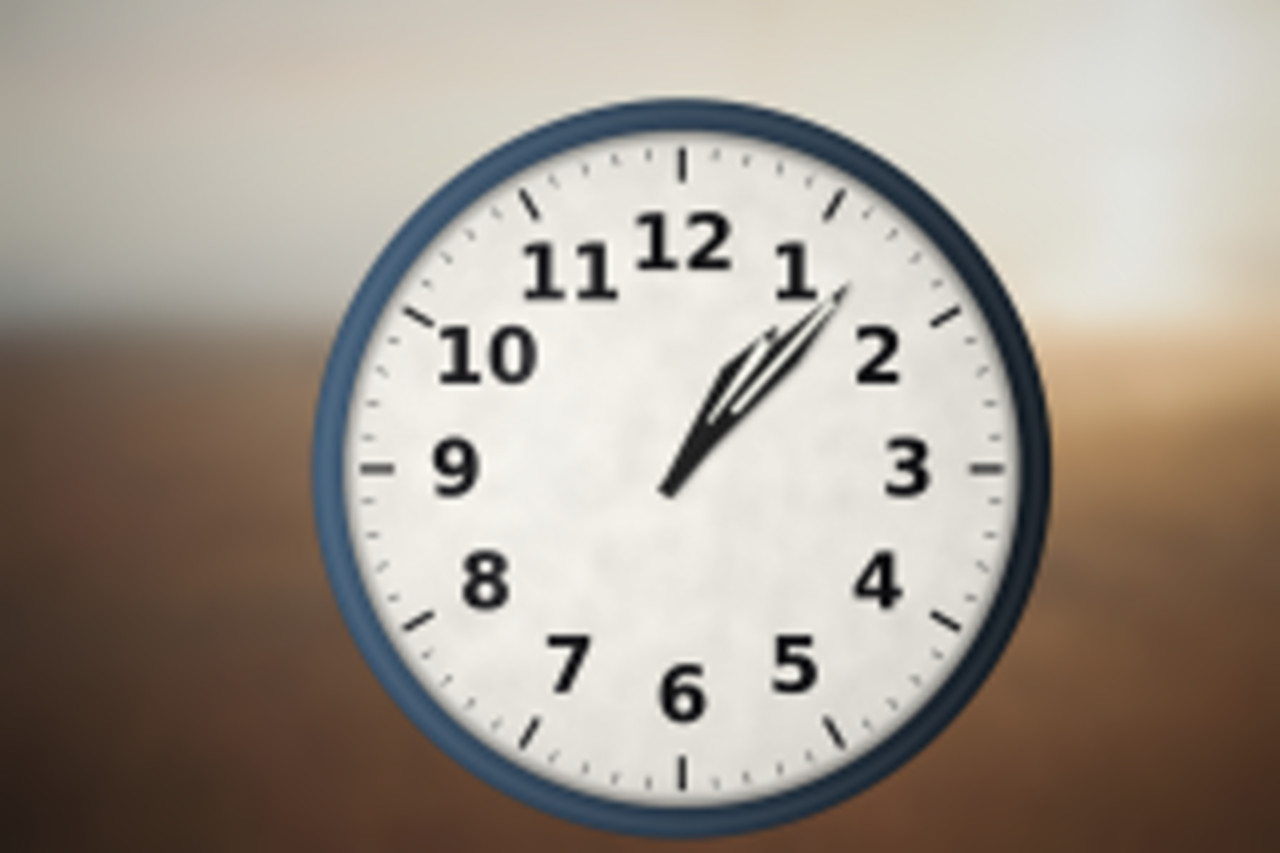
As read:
1.07
